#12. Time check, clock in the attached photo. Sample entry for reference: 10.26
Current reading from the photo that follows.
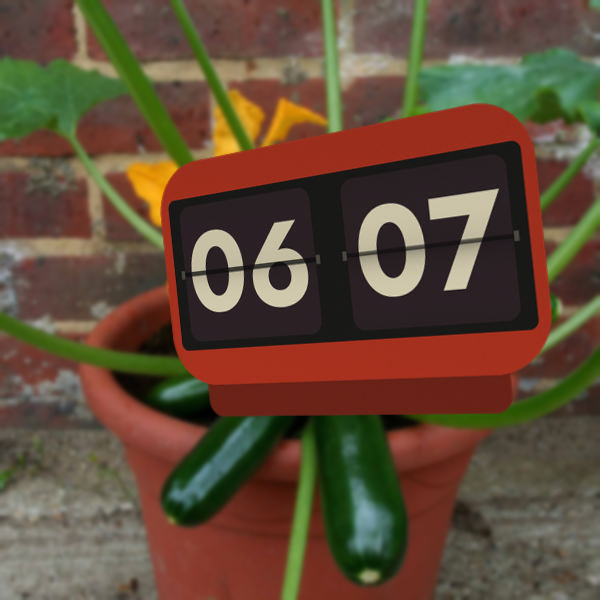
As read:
6.07
